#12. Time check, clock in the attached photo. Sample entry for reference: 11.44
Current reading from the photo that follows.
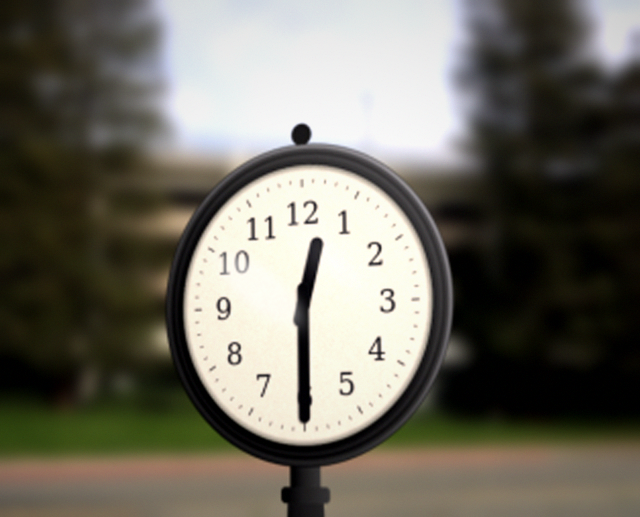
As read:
12.30
